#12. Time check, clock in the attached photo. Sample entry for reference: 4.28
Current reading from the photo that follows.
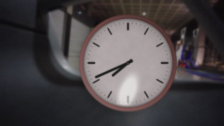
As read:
7.41
